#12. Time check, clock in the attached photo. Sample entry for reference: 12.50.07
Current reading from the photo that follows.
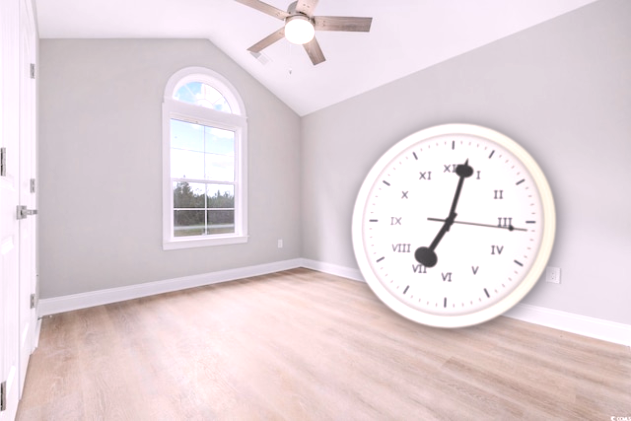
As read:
7.02.16
